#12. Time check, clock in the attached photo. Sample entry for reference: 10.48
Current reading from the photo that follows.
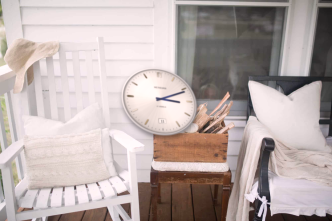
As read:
3.11
